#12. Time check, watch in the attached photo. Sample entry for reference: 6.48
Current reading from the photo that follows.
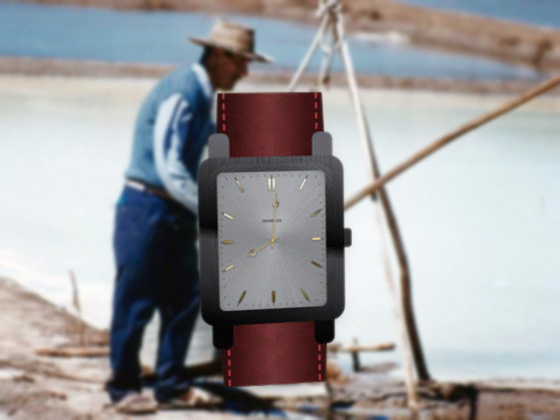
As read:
8.01
